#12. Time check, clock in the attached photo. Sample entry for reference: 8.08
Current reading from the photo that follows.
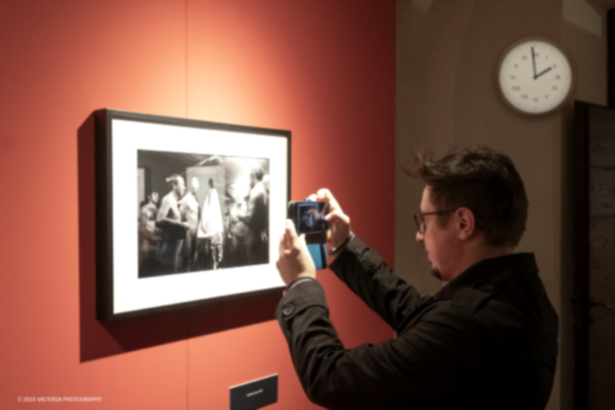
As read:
1.59
